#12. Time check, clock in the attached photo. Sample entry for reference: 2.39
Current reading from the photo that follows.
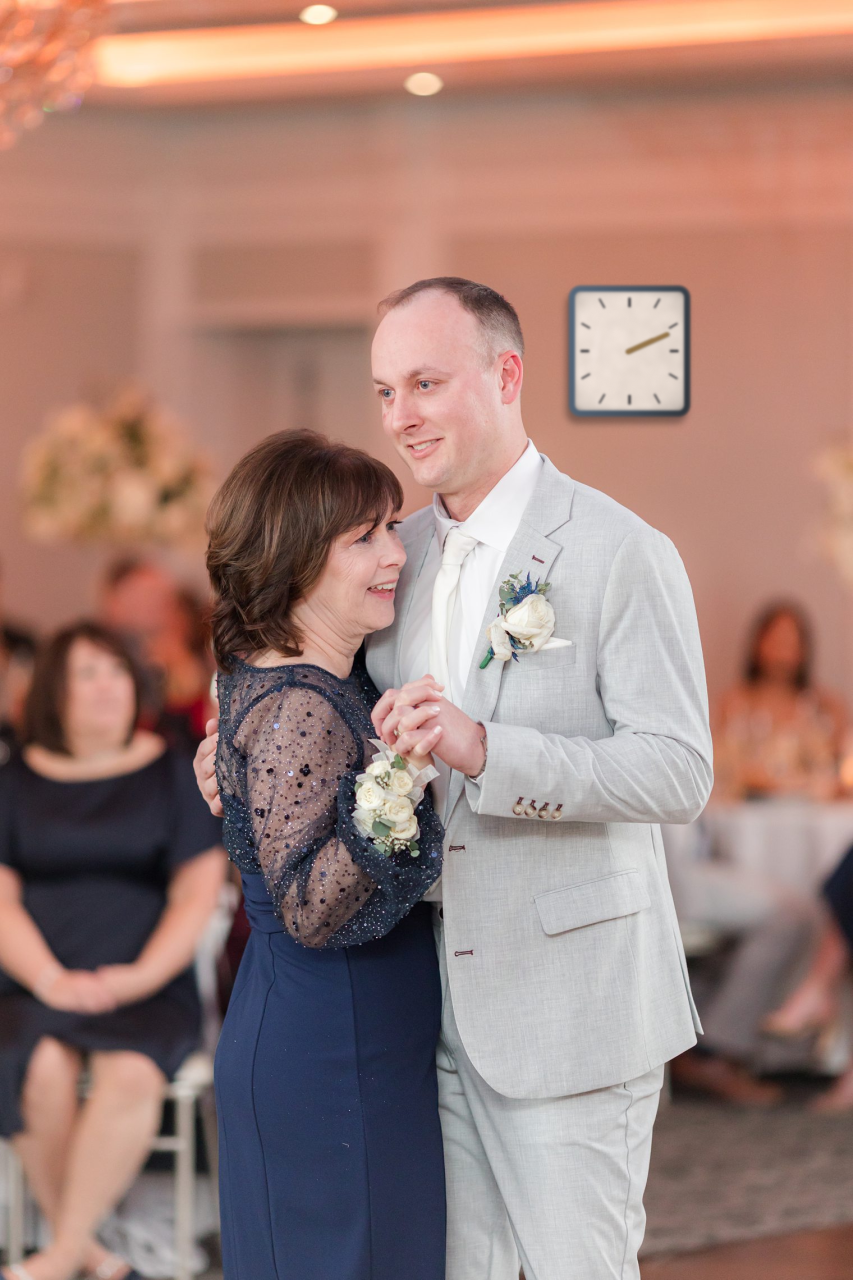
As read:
2.11
